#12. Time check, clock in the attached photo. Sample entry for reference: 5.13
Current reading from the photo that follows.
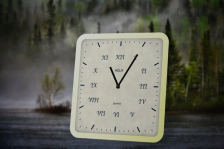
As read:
11.05
